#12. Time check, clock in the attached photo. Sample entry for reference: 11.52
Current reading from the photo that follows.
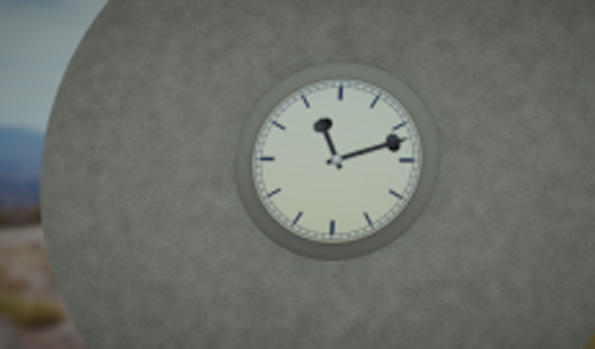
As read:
11.12
